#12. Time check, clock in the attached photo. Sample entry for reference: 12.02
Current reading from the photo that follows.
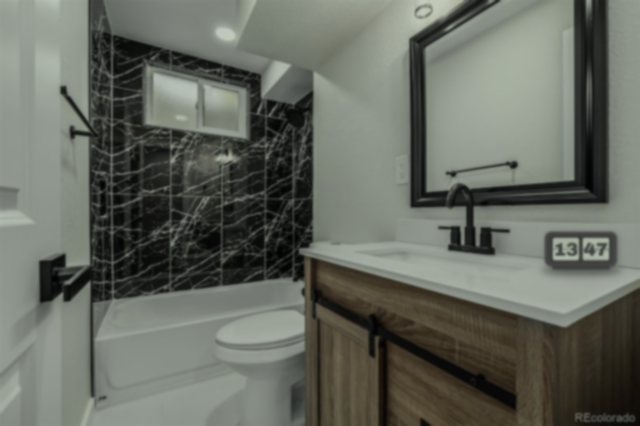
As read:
13.47
